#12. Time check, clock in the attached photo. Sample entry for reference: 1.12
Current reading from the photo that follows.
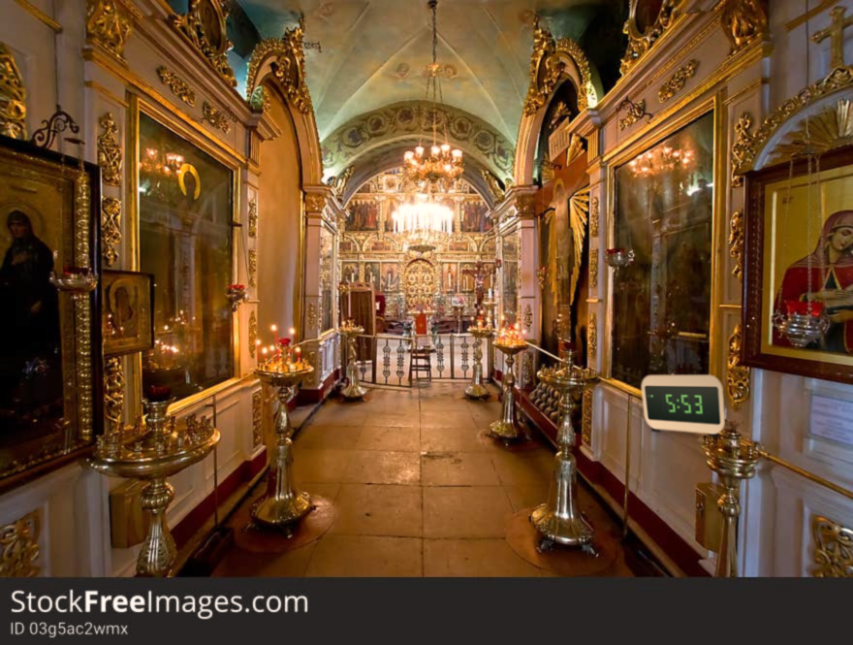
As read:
5.53
